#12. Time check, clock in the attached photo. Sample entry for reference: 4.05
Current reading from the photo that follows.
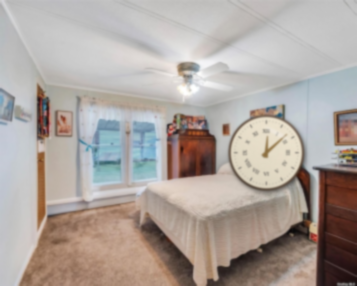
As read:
12.08
